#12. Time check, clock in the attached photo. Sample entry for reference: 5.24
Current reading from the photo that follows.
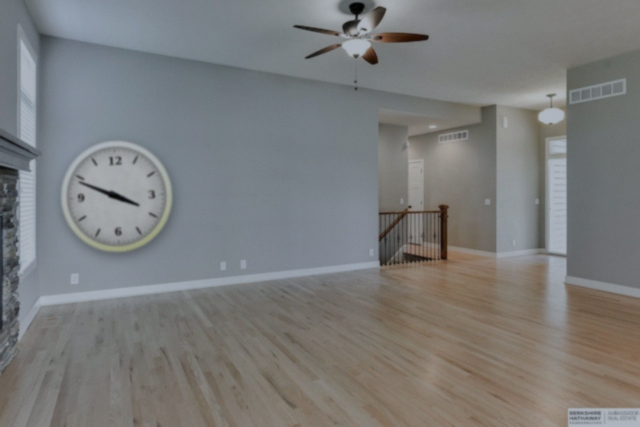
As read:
3.49
